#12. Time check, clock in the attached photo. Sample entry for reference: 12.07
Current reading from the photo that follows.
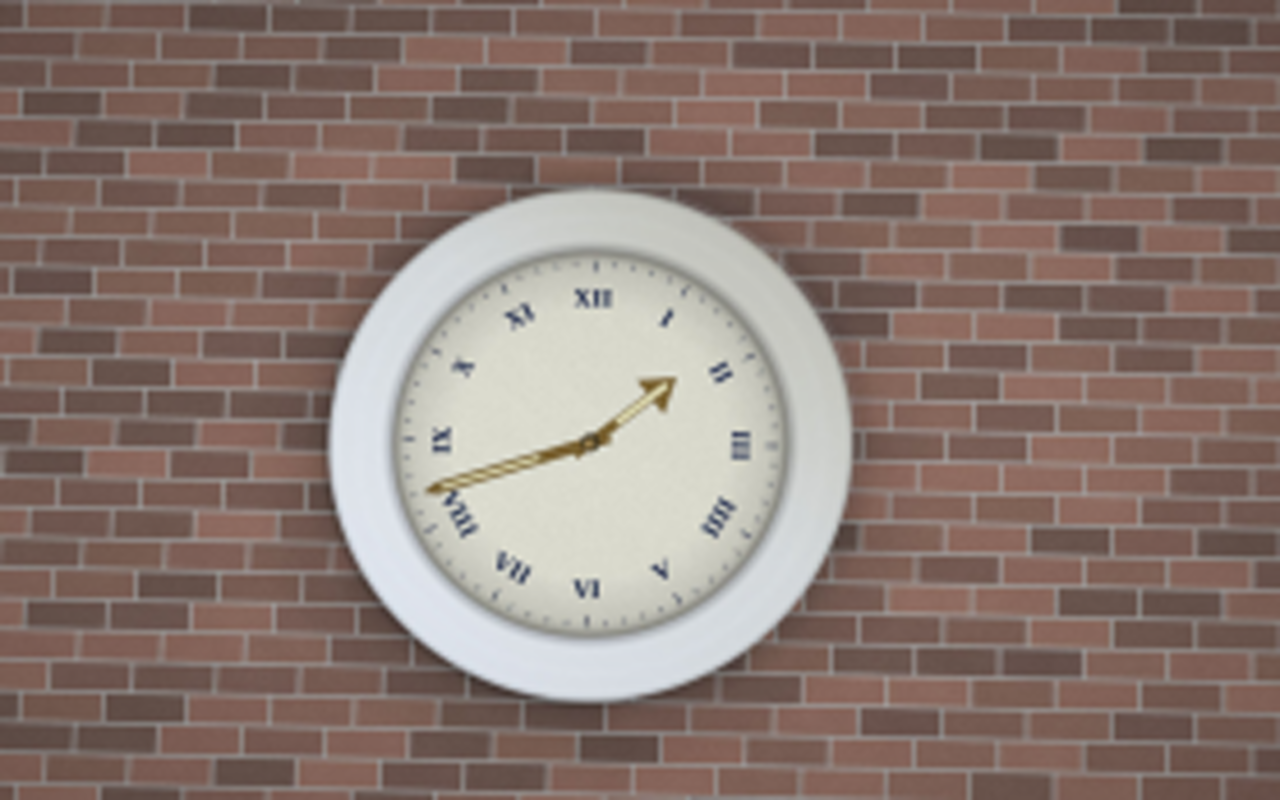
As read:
1.42
